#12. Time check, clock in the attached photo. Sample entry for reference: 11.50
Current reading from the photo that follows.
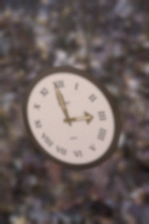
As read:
2.59
